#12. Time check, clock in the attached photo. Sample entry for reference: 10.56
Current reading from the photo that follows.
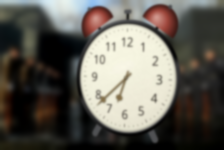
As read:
6.38
